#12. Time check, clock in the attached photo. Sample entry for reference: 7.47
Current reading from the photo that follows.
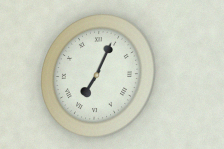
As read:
7.04
